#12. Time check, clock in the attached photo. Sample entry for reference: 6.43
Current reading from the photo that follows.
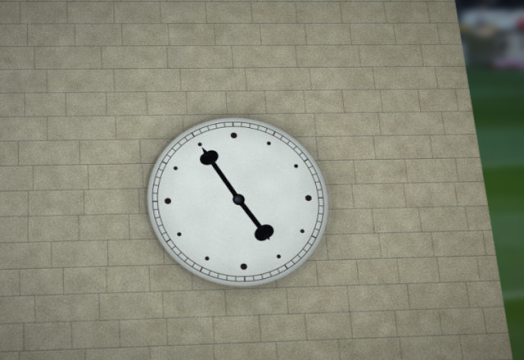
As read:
4.55
